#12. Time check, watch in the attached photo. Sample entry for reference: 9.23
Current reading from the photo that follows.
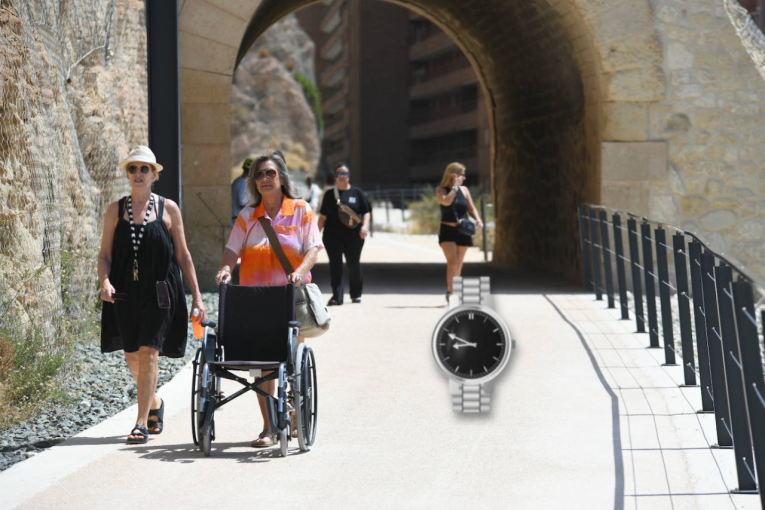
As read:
8.49
